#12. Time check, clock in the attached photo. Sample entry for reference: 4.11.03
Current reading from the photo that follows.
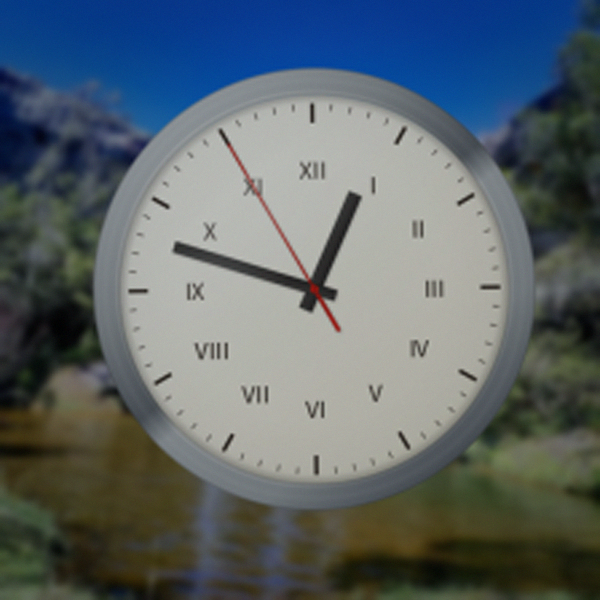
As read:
12.47.55
